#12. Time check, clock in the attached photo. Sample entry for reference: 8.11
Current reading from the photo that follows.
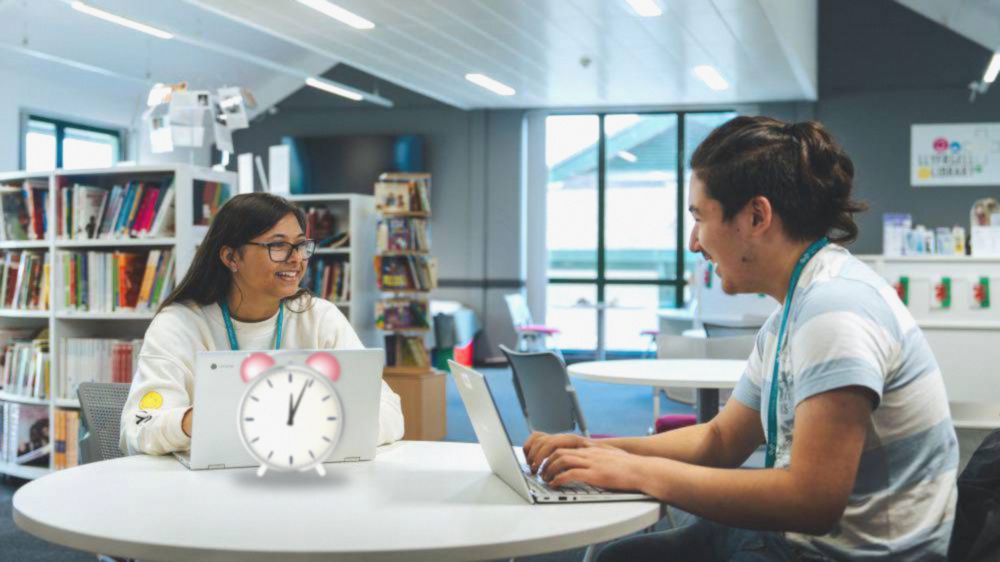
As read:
12.04
